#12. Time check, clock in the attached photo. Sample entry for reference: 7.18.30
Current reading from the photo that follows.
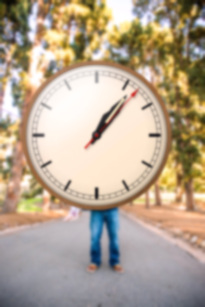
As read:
1.06.07
